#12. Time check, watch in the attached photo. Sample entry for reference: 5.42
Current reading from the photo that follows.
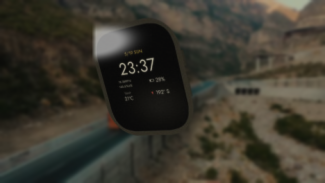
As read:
23.37
